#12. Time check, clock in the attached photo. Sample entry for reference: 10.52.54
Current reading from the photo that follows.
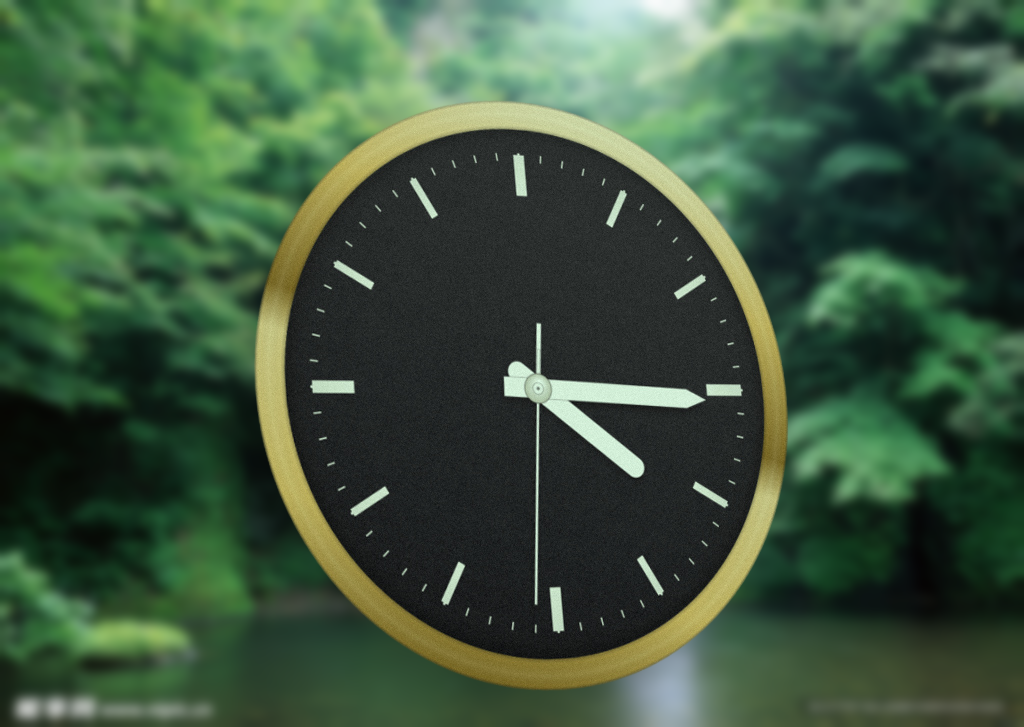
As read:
4.15.31
